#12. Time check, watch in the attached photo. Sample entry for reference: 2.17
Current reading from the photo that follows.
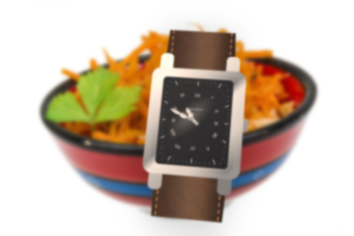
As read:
10.49
